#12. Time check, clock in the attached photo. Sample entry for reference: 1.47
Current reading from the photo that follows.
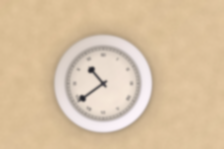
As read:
10.39
